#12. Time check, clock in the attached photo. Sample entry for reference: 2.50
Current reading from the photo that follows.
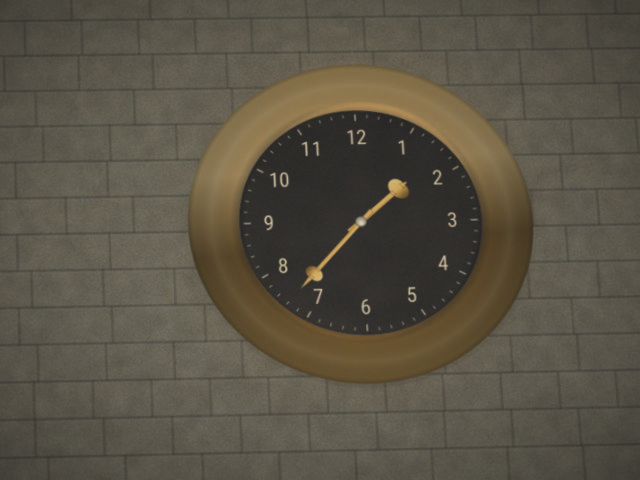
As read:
1.37
